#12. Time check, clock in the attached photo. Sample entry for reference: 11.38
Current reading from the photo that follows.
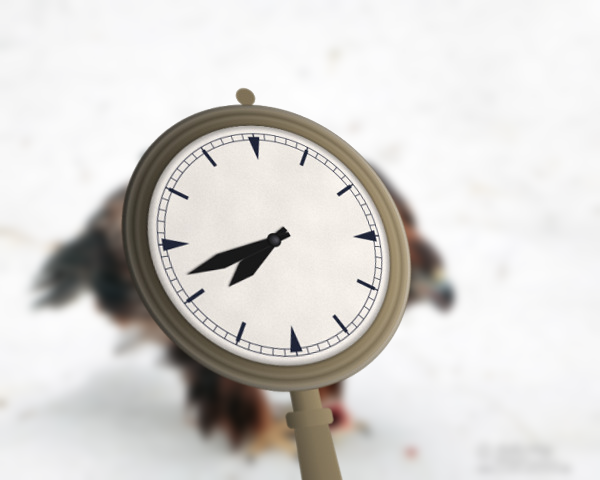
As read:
7.42
